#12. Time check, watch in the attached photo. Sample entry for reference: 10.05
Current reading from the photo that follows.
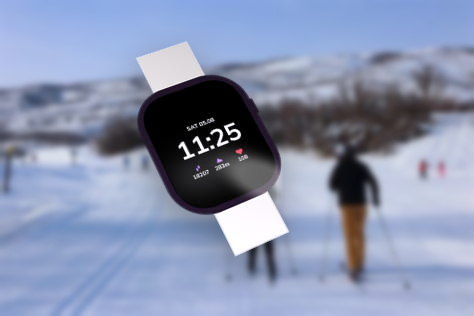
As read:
11.25
